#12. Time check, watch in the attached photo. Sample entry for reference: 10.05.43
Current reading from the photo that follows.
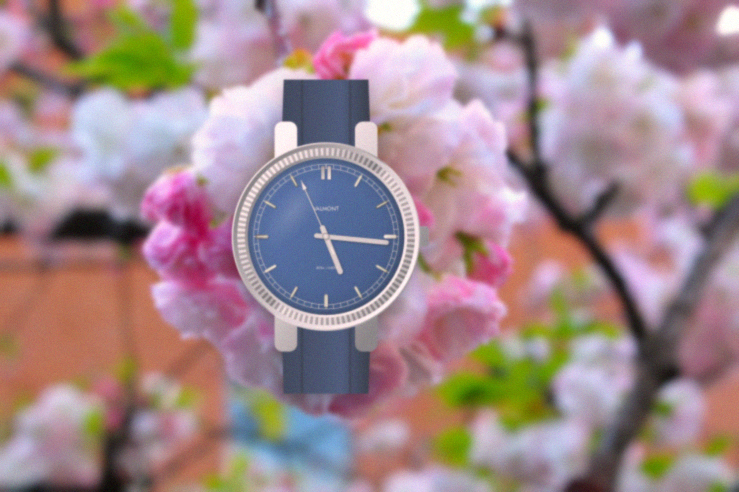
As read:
5.15.56
